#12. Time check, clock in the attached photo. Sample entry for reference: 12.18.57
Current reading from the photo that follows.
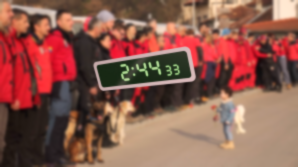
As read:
2.44.33
